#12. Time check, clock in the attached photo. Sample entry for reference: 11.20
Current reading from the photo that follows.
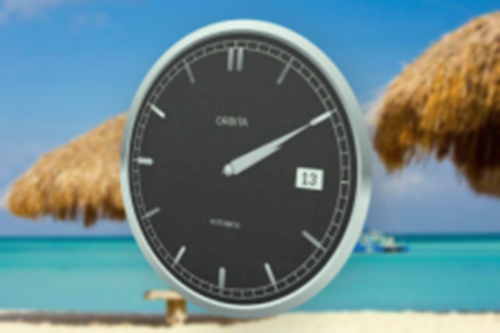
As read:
2.10
